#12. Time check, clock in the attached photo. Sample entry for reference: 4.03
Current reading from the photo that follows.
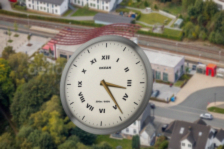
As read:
3.24
